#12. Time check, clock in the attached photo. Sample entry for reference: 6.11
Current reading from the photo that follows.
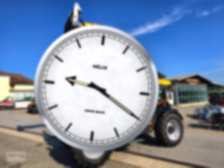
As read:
9.20
